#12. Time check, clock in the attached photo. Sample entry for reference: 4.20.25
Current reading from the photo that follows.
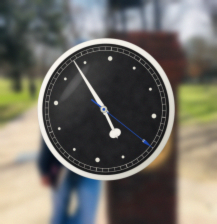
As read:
4.53.20
